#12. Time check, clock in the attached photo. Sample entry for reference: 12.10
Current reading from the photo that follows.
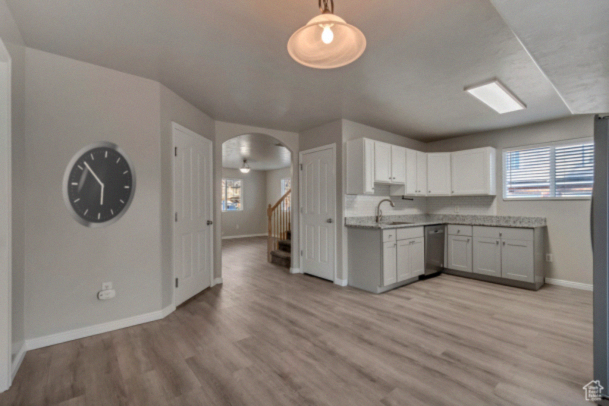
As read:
5.52
